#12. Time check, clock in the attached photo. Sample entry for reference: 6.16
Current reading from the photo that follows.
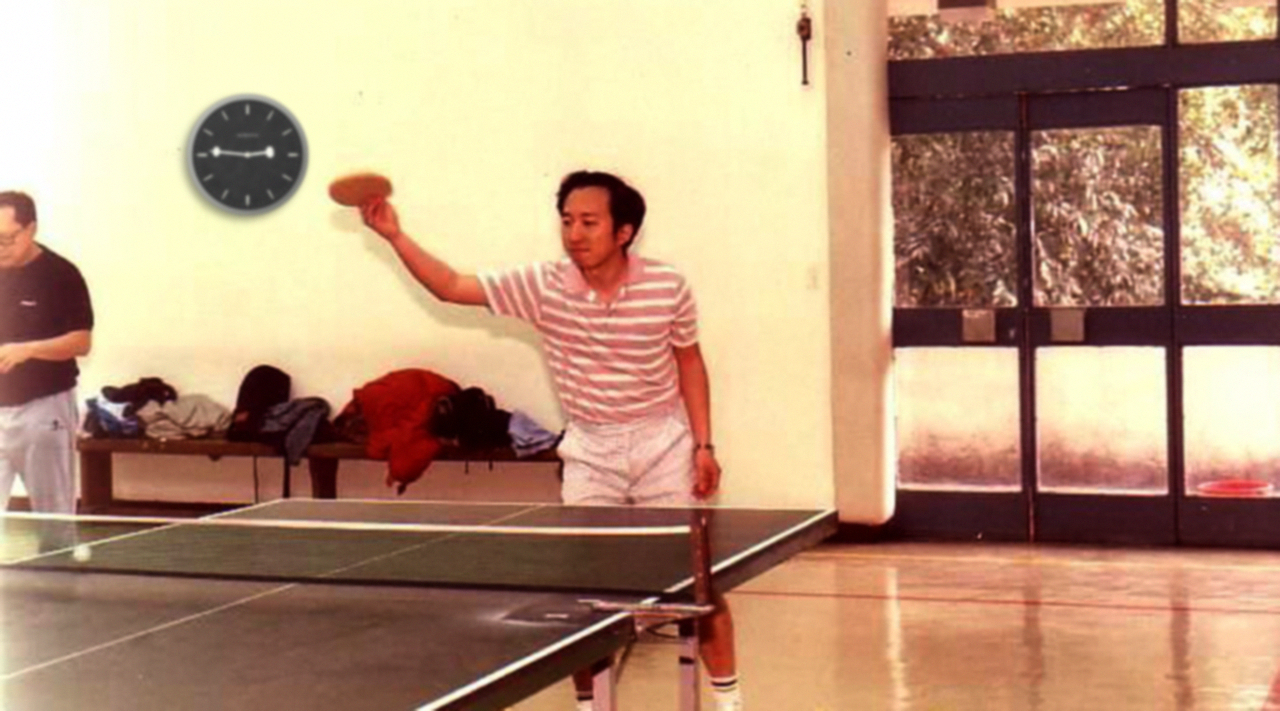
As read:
2.46
